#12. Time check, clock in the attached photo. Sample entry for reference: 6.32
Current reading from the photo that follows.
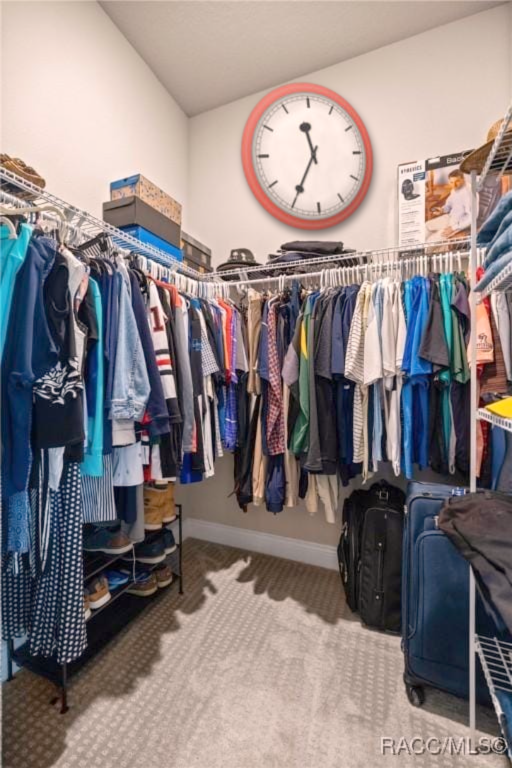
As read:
11.35
